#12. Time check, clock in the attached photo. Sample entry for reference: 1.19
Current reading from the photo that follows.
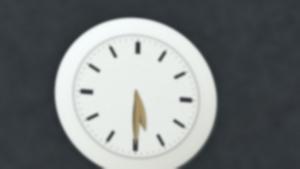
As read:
5.30
